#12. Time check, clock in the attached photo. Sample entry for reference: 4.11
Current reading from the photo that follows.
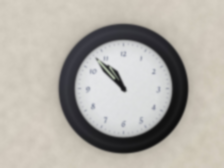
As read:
10.53
